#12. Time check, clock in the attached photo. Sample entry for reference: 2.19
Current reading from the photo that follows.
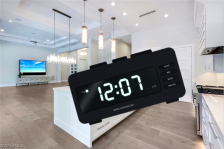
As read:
12.07
